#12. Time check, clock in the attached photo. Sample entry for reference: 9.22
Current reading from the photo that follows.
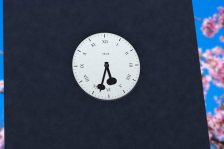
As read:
5.33
